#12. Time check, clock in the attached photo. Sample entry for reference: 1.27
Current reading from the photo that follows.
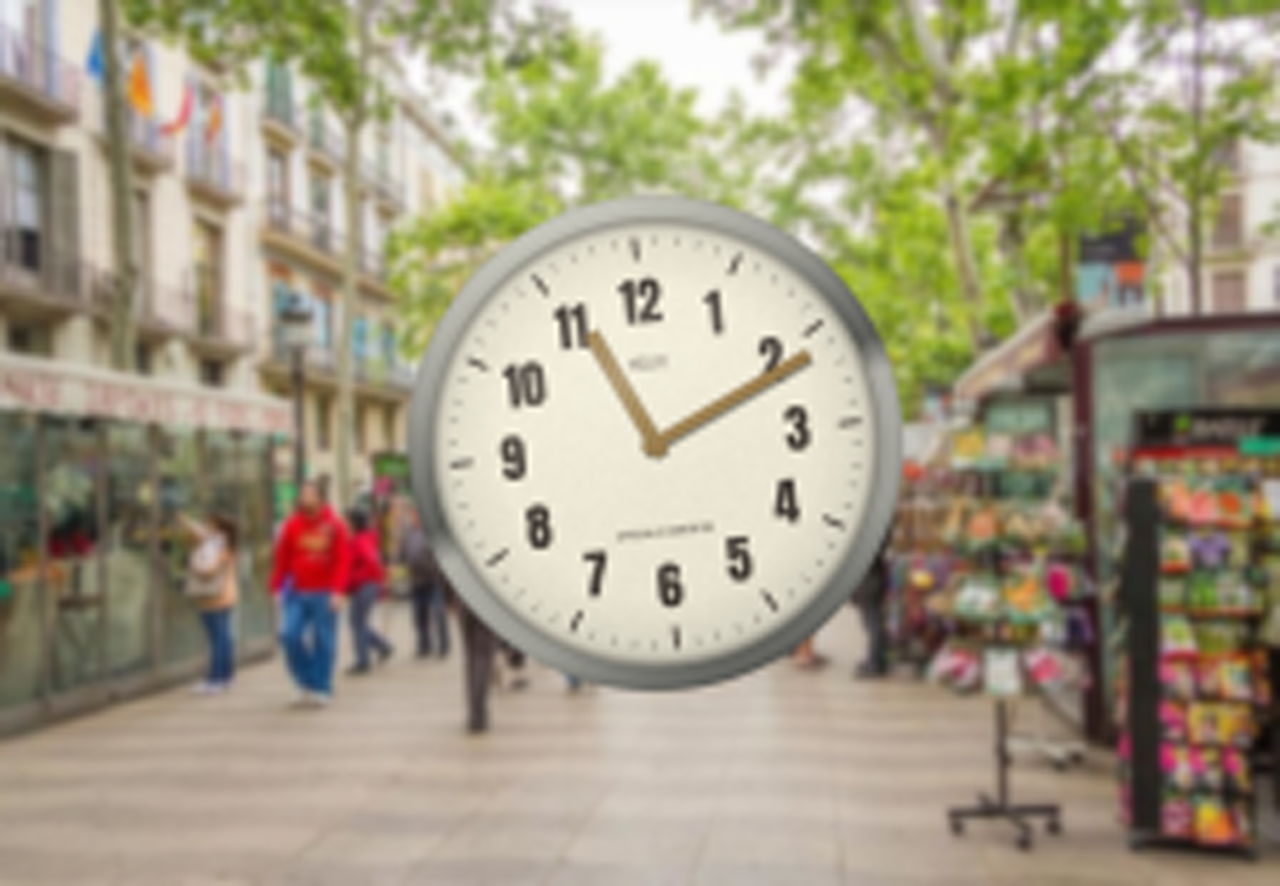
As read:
11.11
